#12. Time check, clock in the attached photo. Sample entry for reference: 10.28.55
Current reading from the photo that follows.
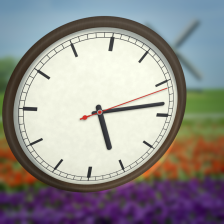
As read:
5.13.11
